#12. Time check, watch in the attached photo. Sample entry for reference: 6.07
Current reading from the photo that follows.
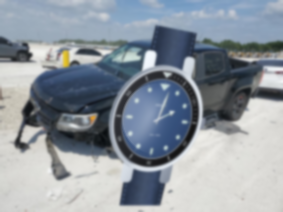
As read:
2.02
